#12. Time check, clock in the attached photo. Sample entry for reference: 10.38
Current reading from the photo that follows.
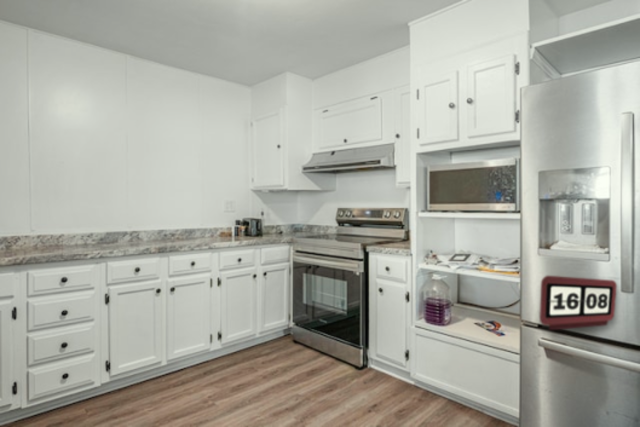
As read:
16.08
